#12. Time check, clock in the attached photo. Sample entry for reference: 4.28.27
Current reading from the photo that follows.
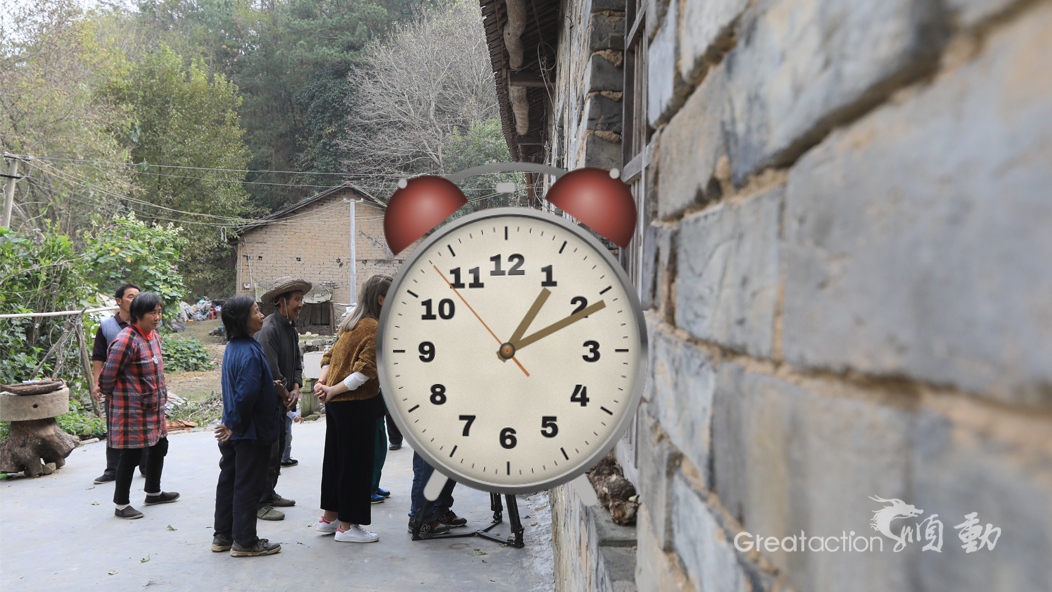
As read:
1.10.53
